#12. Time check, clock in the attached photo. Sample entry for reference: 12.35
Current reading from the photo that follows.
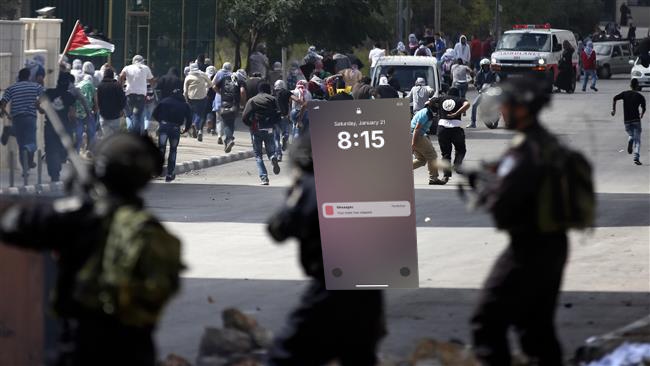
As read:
8.15
